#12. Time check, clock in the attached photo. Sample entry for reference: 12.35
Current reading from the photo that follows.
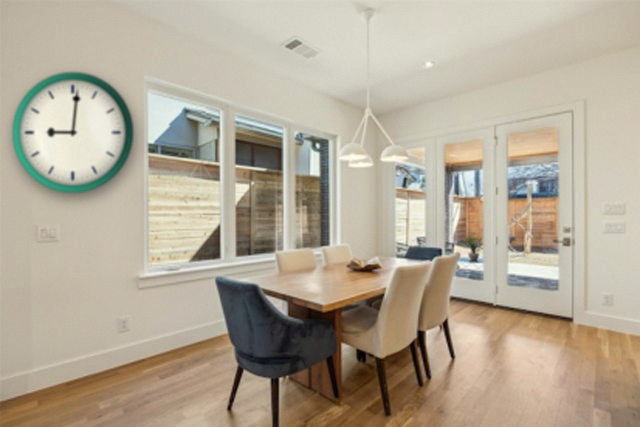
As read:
9.01
